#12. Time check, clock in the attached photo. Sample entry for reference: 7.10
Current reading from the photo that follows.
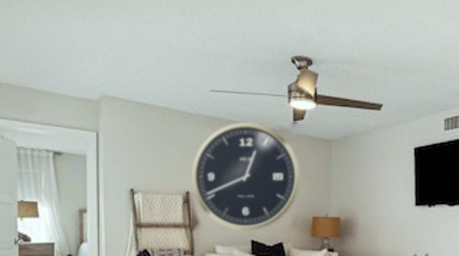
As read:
12.41
